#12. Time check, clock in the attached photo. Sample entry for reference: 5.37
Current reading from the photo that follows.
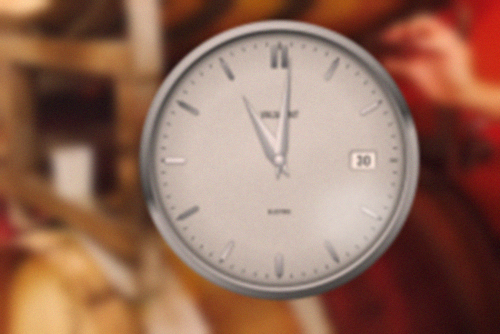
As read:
11.01
